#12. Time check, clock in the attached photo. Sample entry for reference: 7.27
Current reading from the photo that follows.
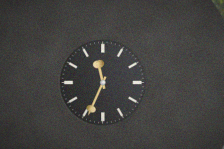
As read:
11.34
